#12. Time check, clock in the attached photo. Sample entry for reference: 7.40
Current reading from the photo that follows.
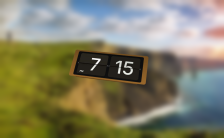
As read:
7.15
